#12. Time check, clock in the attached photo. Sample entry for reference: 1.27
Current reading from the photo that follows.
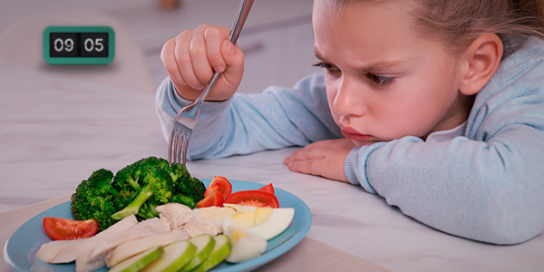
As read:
9.05
